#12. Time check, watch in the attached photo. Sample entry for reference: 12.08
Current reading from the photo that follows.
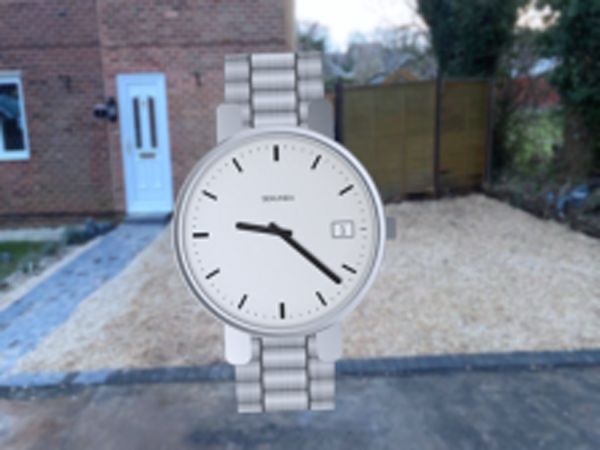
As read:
9.22
